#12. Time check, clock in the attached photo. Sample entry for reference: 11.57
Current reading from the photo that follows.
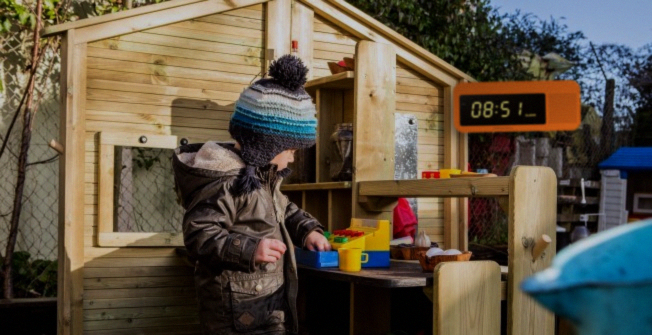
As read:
8.51
